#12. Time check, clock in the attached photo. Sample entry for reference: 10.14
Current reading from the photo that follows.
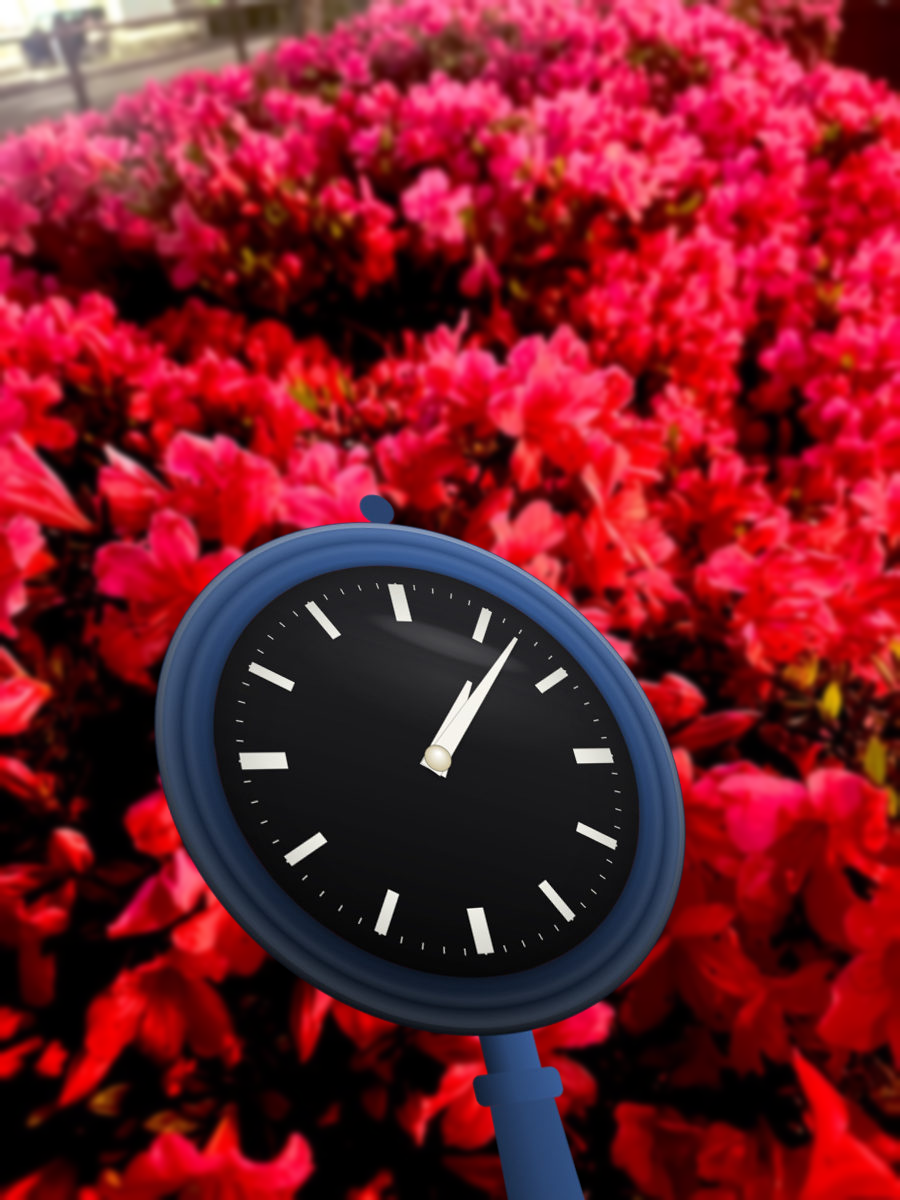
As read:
1.07
